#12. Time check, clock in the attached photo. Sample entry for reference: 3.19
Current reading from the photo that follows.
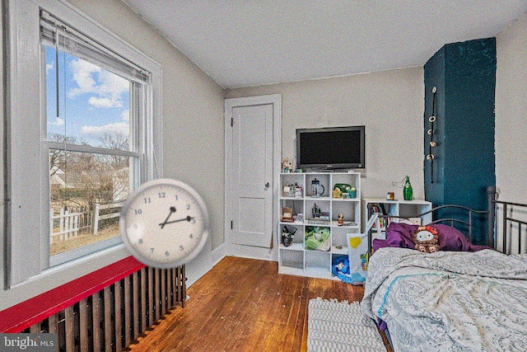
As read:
1.14
